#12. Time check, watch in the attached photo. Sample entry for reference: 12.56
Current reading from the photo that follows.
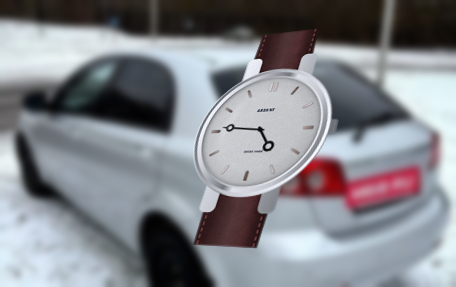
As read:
4.46
